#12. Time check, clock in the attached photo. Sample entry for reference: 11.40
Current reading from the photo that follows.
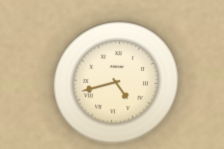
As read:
4.42
